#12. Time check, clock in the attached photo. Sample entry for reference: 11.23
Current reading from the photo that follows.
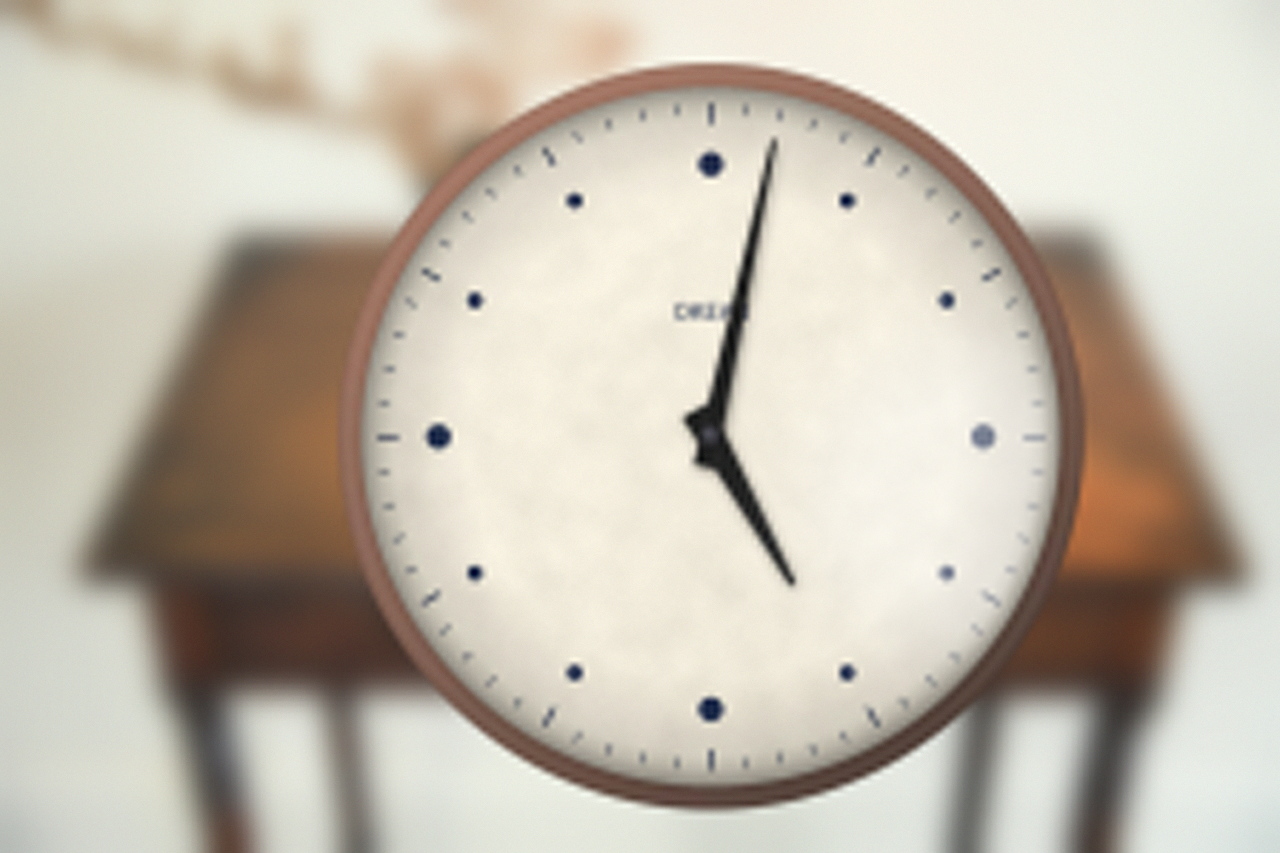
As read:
5.02
